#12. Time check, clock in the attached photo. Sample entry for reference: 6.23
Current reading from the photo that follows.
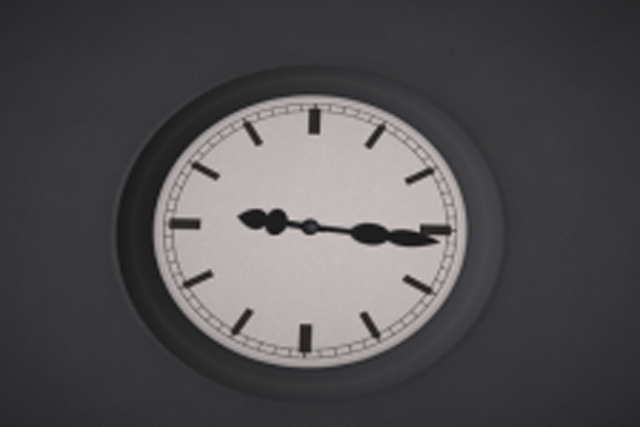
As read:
9.16
